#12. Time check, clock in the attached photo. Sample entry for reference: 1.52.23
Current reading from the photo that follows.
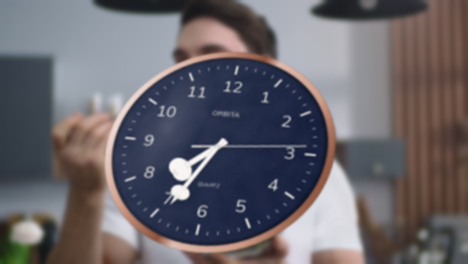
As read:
7.34.14
